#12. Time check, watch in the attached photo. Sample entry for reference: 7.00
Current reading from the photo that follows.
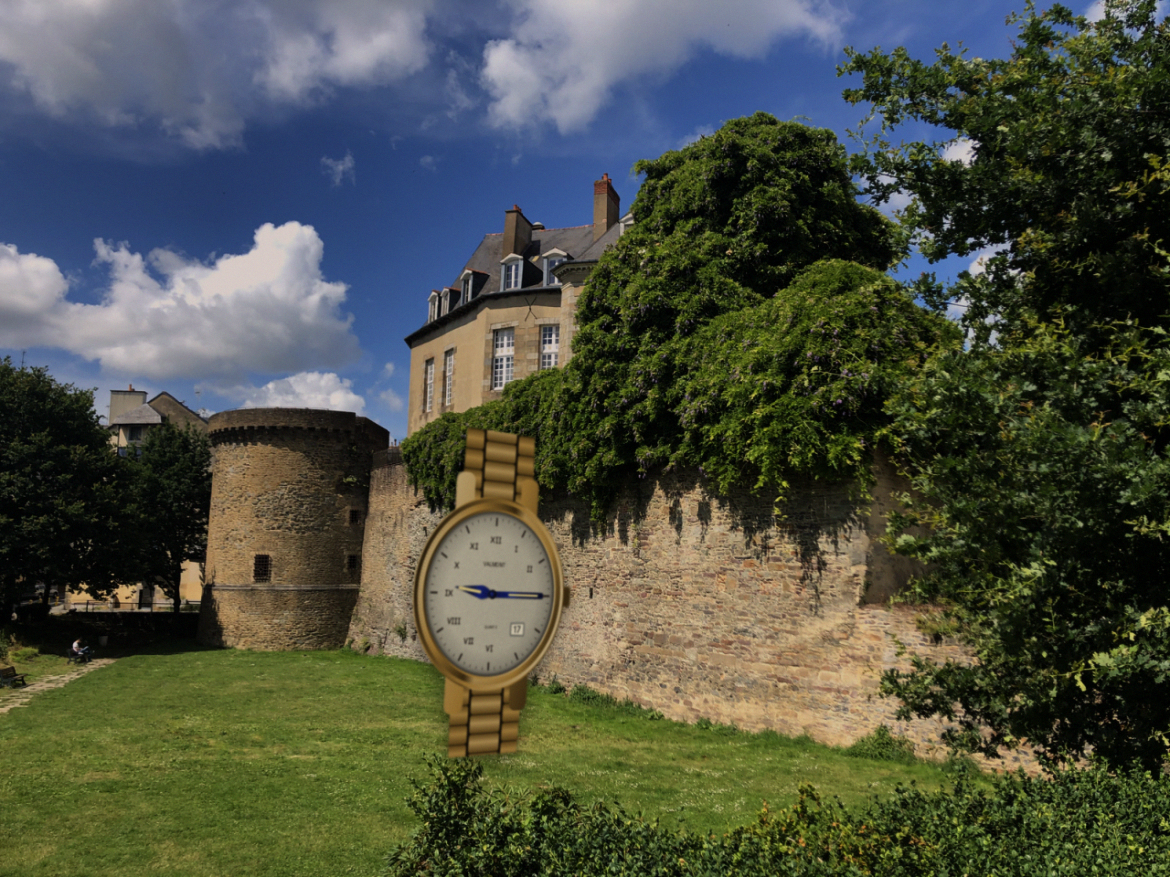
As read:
9.15
